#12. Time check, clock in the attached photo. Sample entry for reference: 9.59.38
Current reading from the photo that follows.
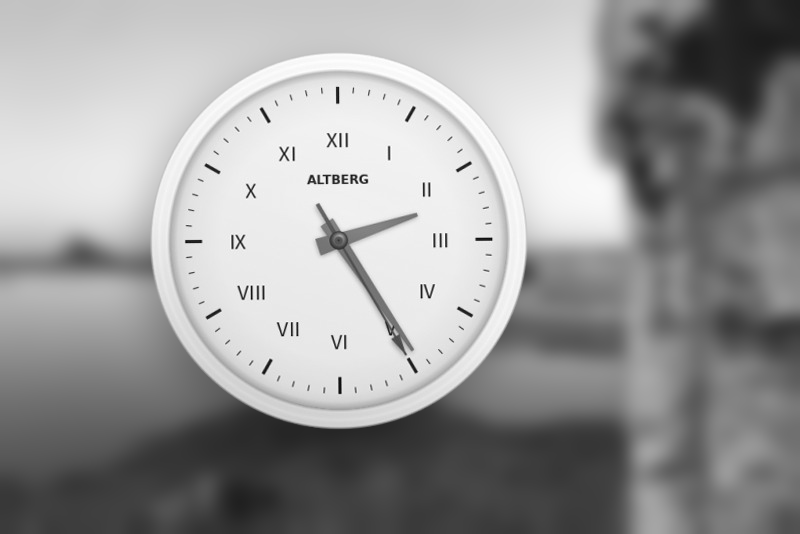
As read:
2.24.25
